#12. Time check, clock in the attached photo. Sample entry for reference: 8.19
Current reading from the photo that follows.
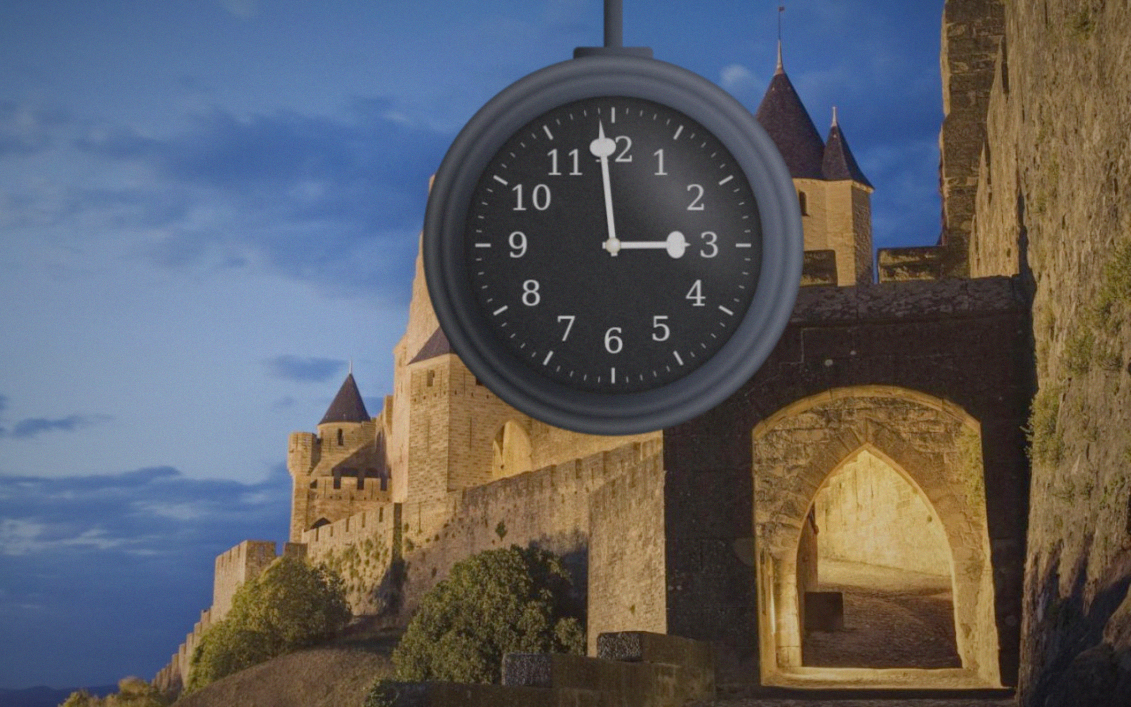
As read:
2.59
